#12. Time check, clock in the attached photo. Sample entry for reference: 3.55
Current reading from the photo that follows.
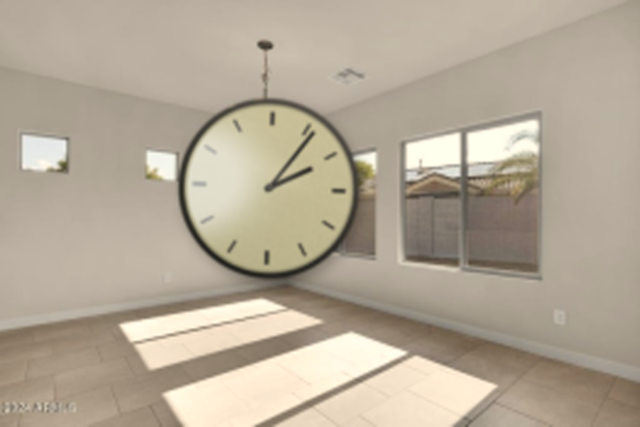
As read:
2.06
